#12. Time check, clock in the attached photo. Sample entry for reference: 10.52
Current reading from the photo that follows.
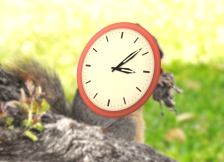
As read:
3.08
